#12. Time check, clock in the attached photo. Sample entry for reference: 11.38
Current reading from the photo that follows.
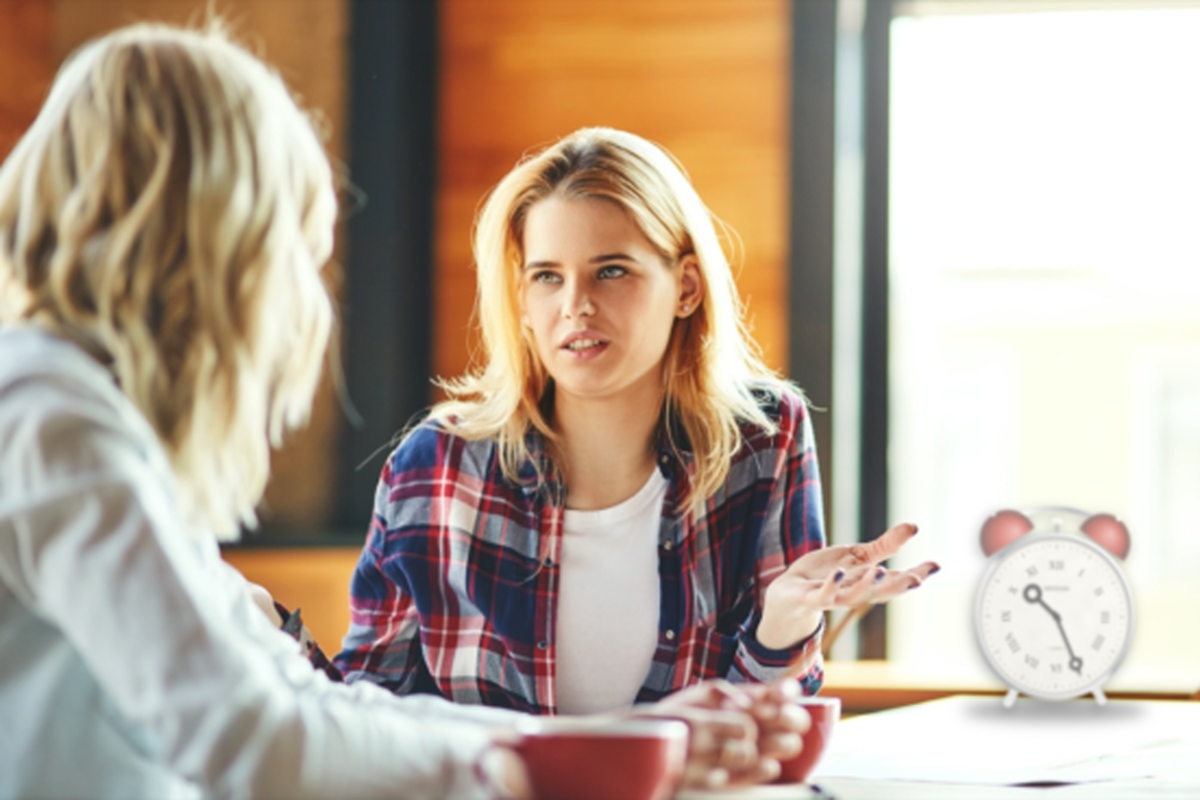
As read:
10.26
